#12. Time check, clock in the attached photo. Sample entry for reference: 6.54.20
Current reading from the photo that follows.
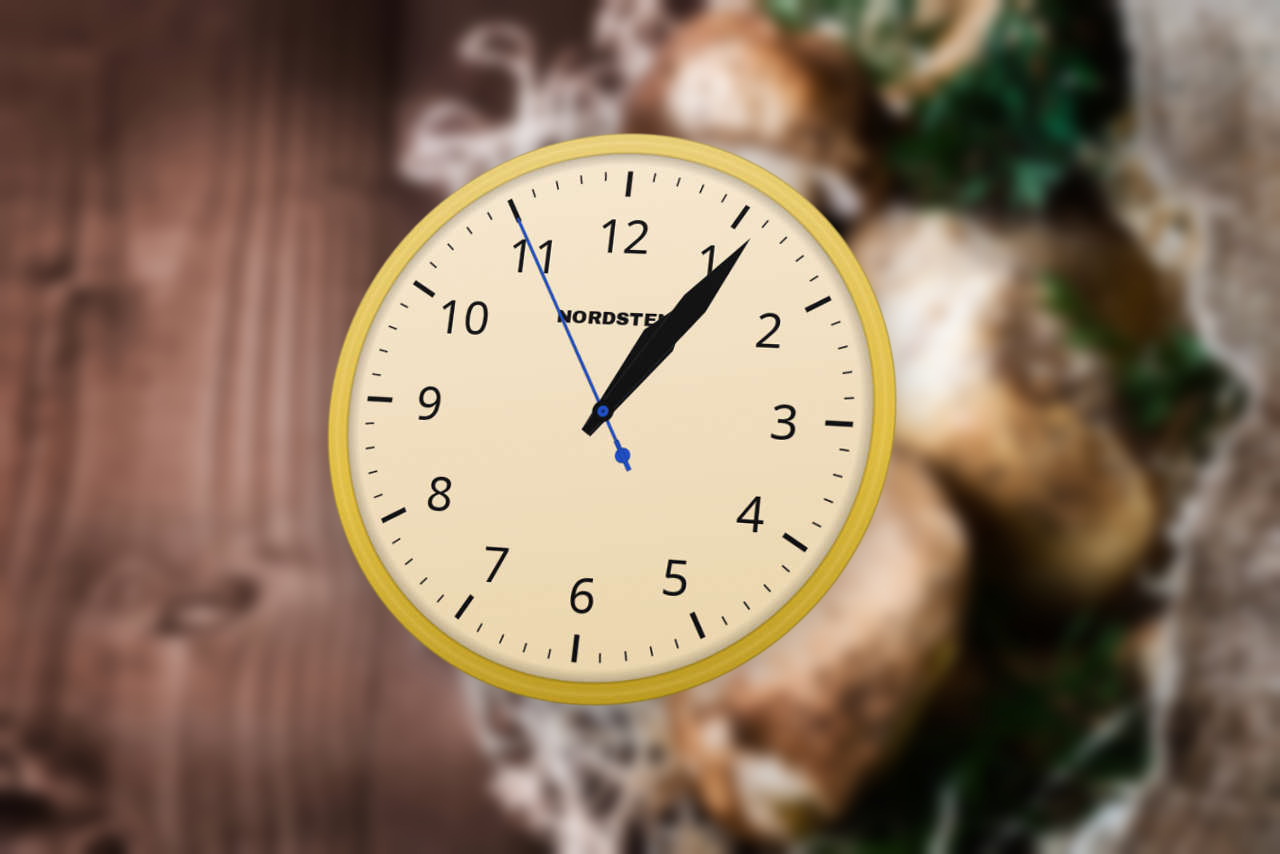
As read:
1.05.55
